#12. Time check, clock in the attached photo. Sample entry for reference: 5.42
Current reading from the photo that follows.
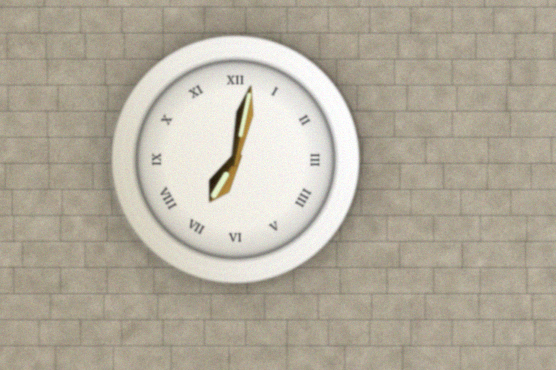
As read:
7.02
